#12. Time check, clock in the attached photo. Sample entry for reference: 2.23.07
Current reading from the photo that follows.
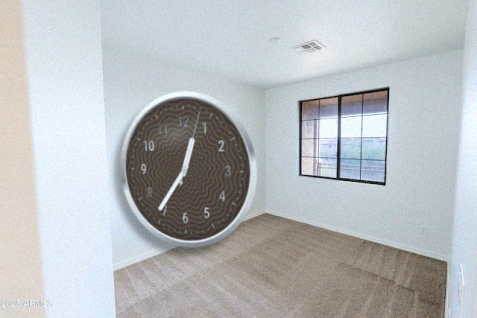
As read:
12.36.03
